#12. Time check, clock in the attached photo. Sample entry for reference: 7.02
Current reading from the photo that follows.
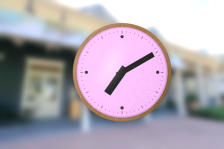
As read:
7.10
